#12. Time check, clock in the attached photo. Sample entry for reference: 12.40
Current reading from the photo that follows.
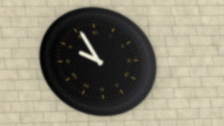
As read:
9.56
